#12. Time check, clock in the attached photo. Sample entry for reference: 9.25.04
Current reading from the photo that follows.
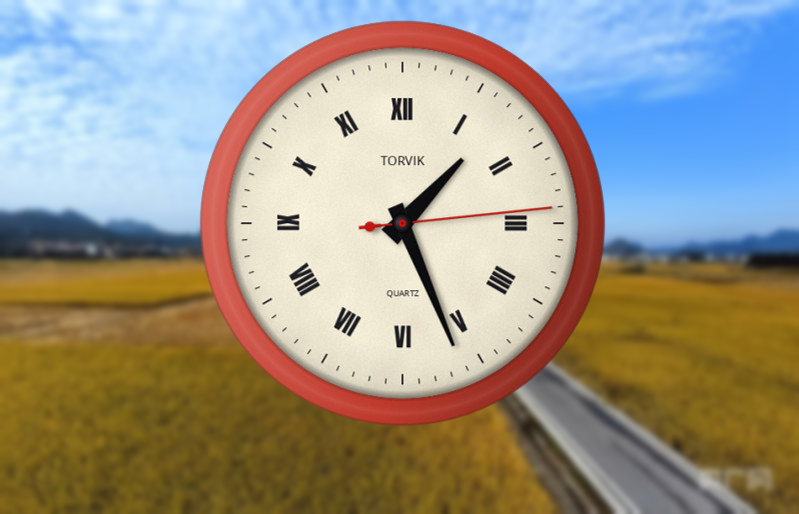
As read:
1.26.14
